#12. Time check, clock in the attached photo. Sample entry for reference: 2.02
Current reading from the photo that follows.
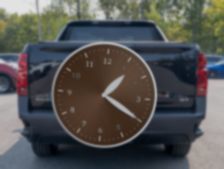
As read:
1.20
